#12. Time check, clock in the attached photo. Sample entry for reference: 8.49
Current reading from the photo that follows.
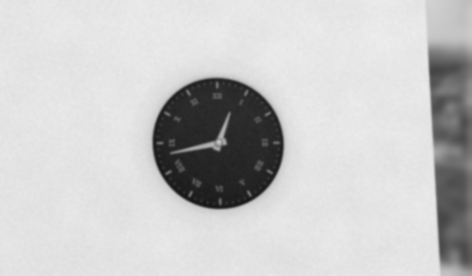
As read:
12.43
